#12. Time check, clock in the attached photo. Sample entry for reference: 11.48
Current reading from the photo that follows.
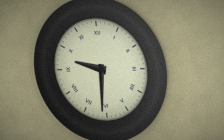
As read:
9.31
